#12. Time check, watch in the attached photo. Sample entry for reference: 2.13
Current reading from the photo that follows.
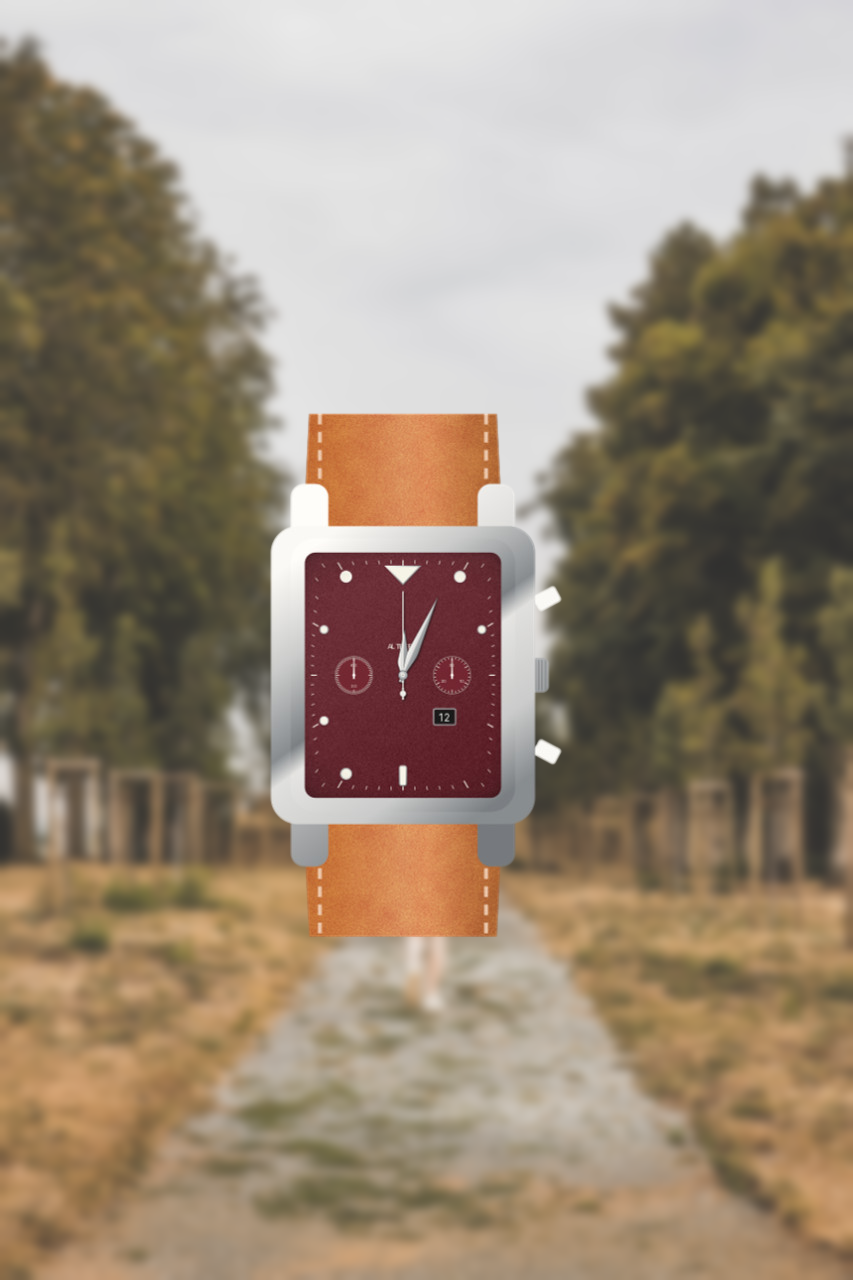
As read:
12.04
